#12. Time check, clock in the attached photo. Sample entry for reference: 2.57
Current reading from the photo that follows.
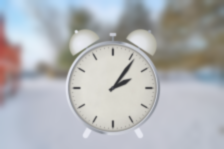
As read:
2.06
